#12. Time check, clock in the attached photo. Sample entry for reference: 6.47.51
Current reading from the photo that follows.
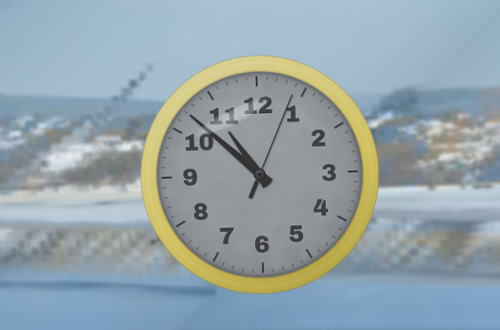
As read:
10.52.04
